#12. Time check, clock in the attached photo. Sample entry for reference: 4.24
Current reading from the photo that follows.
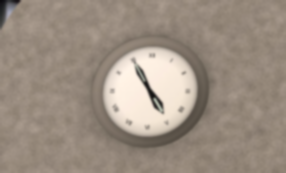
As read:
4.55
